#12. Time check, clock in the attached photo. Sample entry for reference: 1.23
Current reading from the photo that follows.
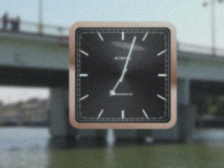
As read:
7.03
